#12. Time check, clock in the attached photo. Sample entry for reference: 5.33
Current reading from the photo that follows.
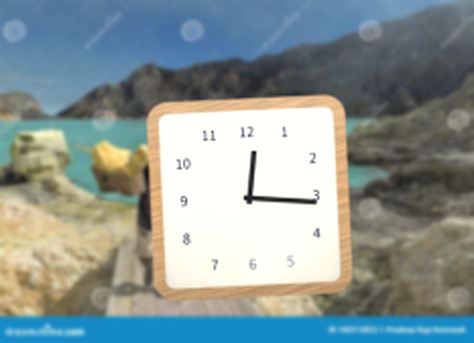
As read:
12.16
